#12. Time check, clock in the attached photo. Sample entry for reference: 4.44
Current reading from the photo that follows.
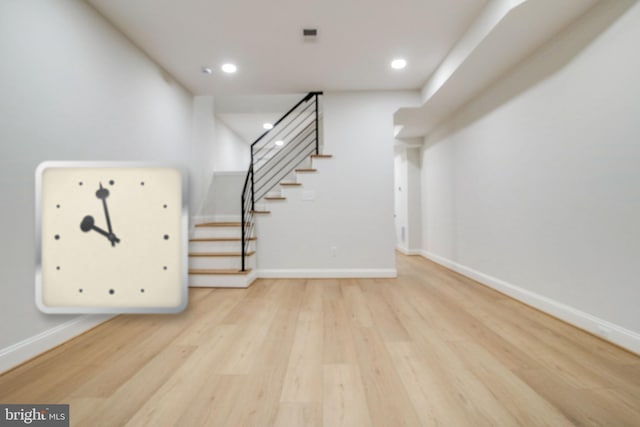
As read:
9.58
